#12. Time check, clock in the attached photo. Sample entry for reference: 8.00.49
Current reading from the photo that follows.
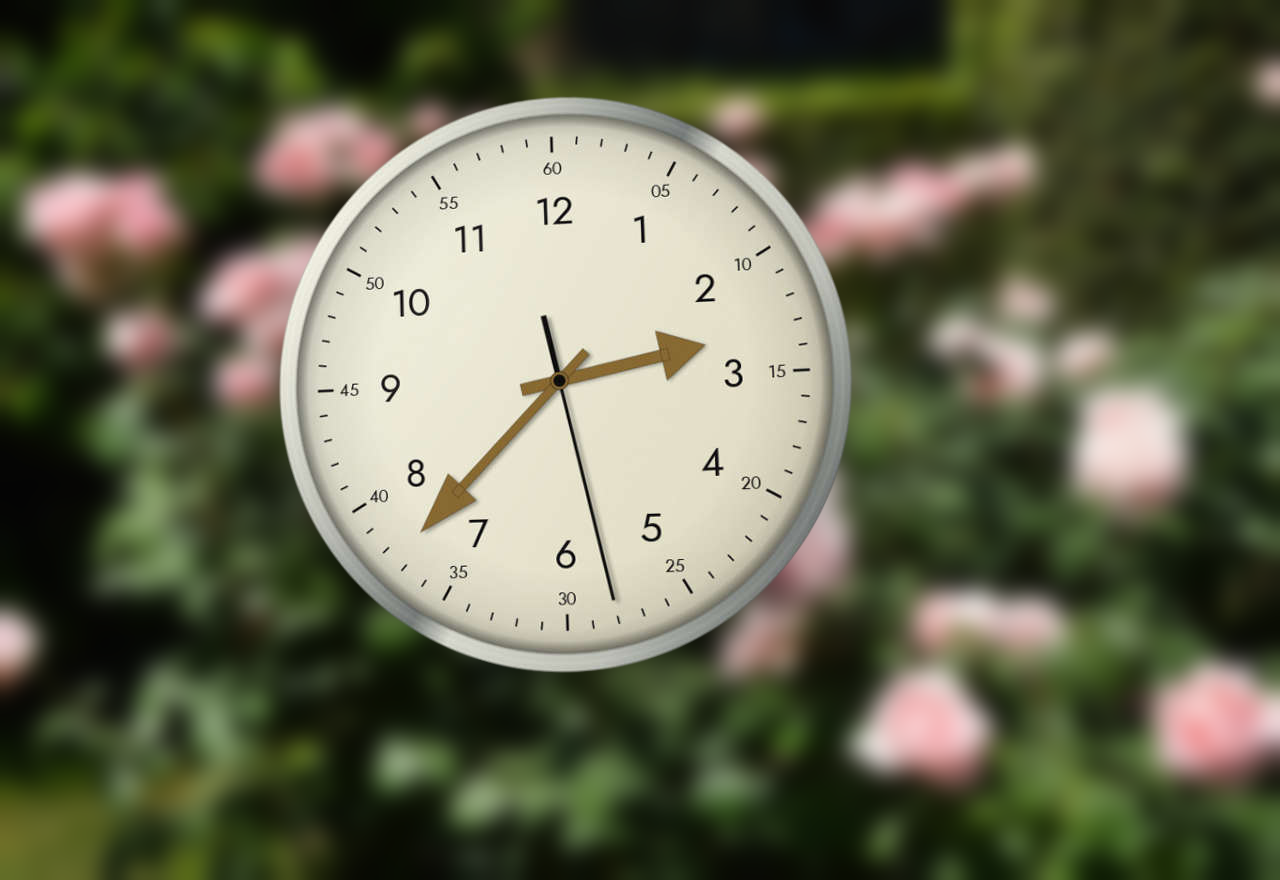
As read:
2.37.28
